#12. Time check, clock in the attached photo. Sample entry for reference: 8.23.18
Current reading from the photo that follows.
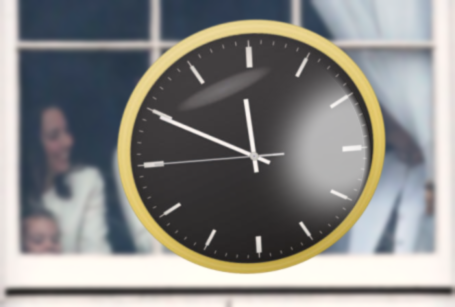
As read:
11.49.45
